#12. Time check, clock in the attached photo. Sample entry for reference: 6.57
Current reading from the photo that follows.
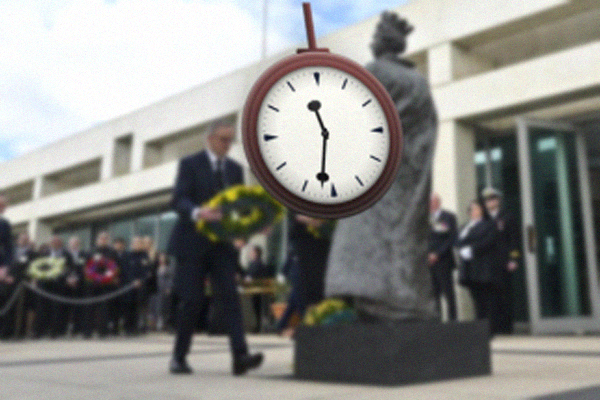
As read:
11.32
